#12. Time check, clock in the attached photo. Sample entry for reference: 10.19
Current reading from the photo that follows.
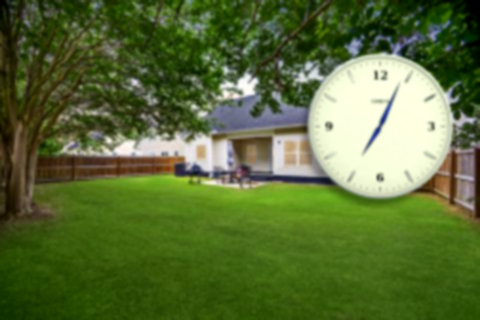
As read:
7.04
